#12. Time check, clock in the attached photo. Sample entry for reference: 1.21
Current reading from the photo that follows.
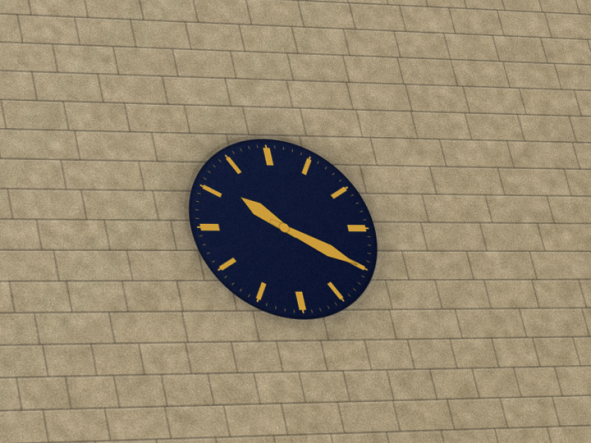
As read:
10.20
